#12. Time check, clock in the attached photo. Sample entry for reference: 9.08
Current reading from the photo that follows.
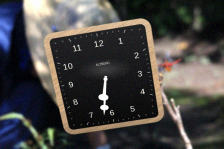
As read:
6.32
